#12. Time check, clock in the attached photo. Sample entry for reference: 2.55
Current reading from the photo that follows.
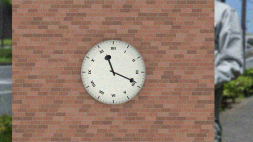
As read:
11.19
